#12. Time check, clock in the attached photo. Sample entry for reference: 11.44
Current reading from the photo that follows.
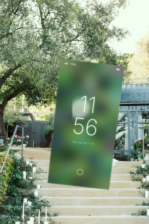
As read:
11.56
